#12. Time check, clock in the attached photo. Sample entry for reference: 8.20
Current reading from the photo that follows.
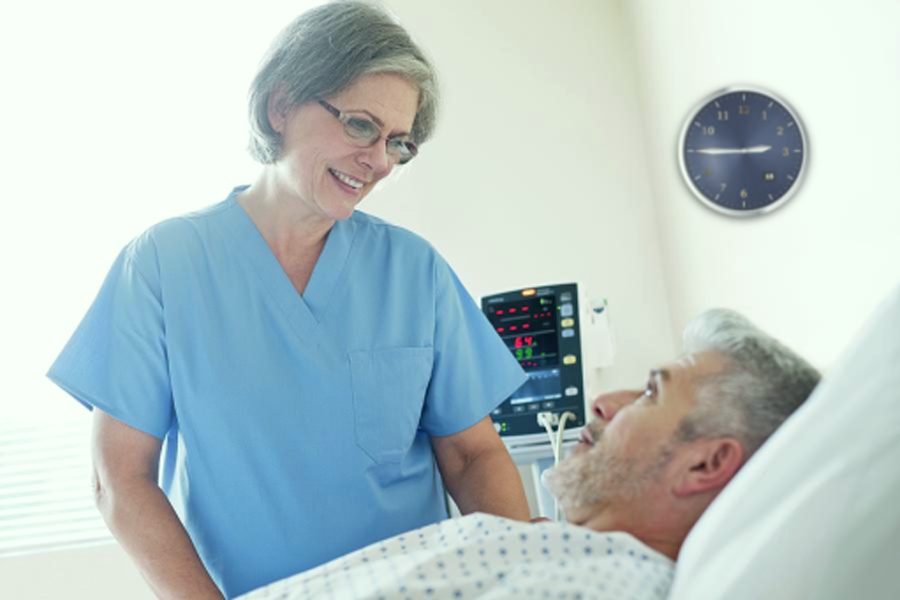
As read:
2.45
